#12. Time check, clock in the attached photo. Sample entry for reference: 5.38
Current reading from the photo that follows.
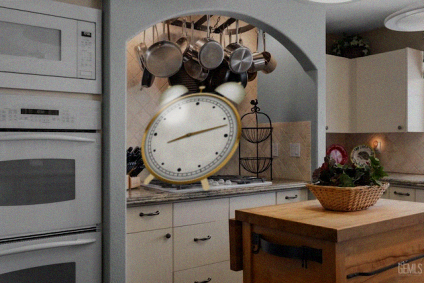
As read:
8.12
